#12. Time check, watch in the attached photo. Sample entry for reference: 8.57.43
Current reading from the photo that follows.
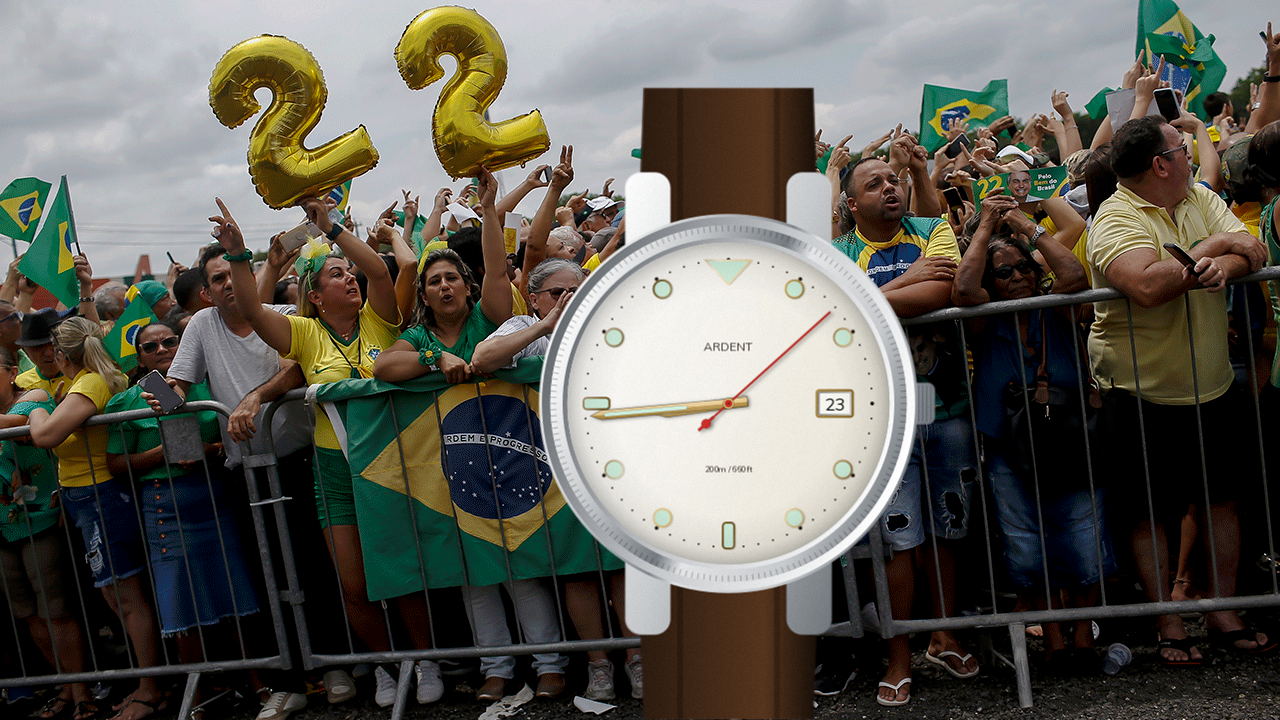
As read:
8.44.08
